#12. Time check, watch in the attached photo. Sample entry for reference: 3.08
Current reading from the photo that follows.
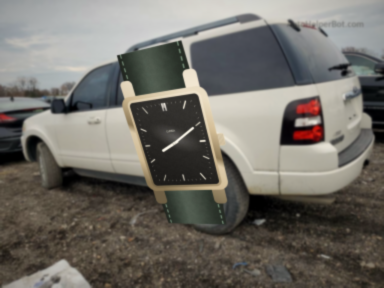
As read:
8.10
